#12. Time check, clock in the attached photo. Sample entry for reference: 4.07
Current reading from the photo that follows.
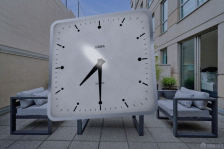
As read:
7.30
